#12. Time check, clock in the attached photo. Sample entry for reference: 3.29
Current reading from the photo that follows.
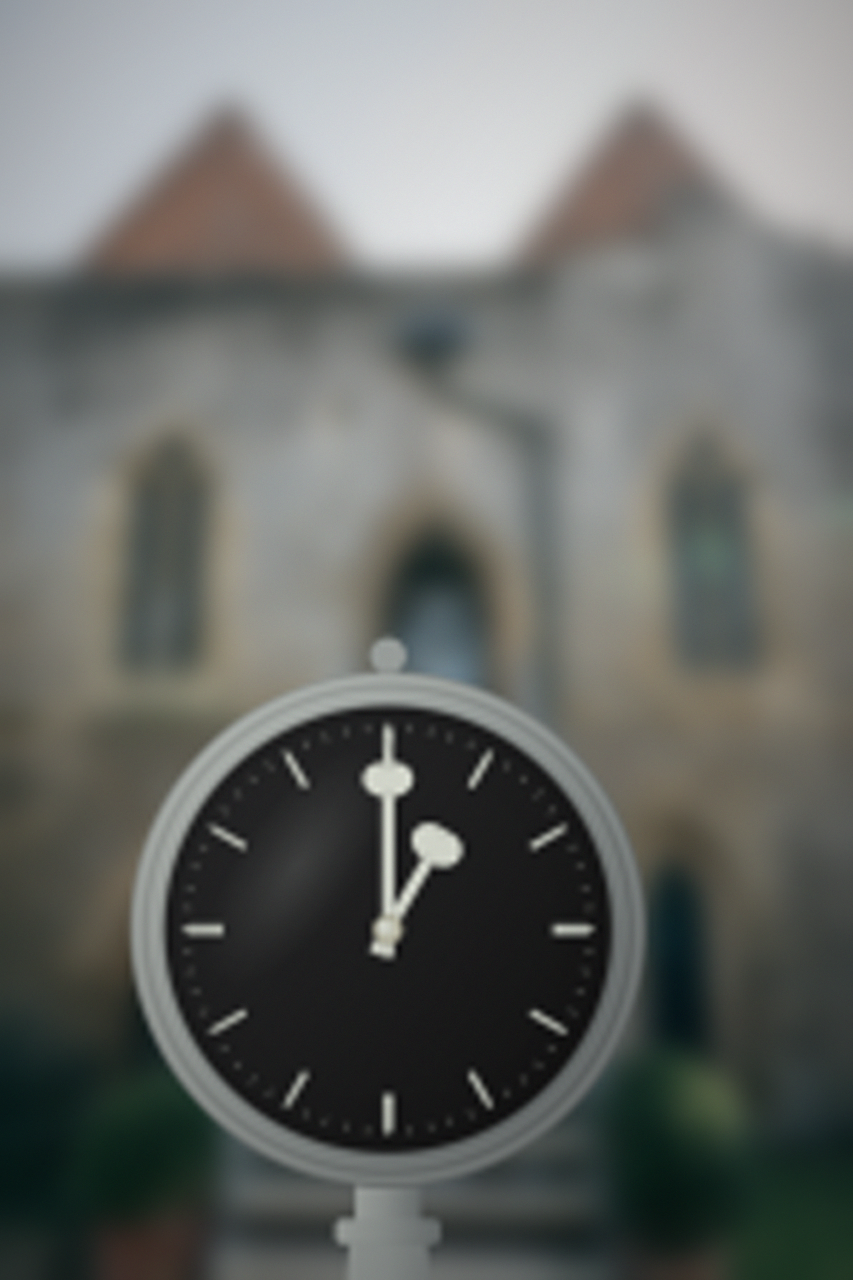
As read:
1.00
